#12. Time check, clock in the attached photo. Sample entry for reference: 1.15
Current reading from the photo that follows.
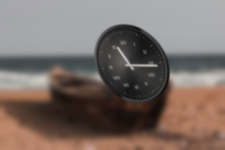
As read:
11.16
